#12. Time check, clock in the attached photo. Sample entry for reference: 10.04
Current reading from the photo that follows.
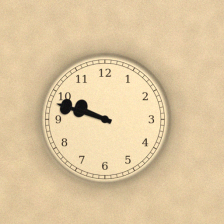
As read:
9.48
